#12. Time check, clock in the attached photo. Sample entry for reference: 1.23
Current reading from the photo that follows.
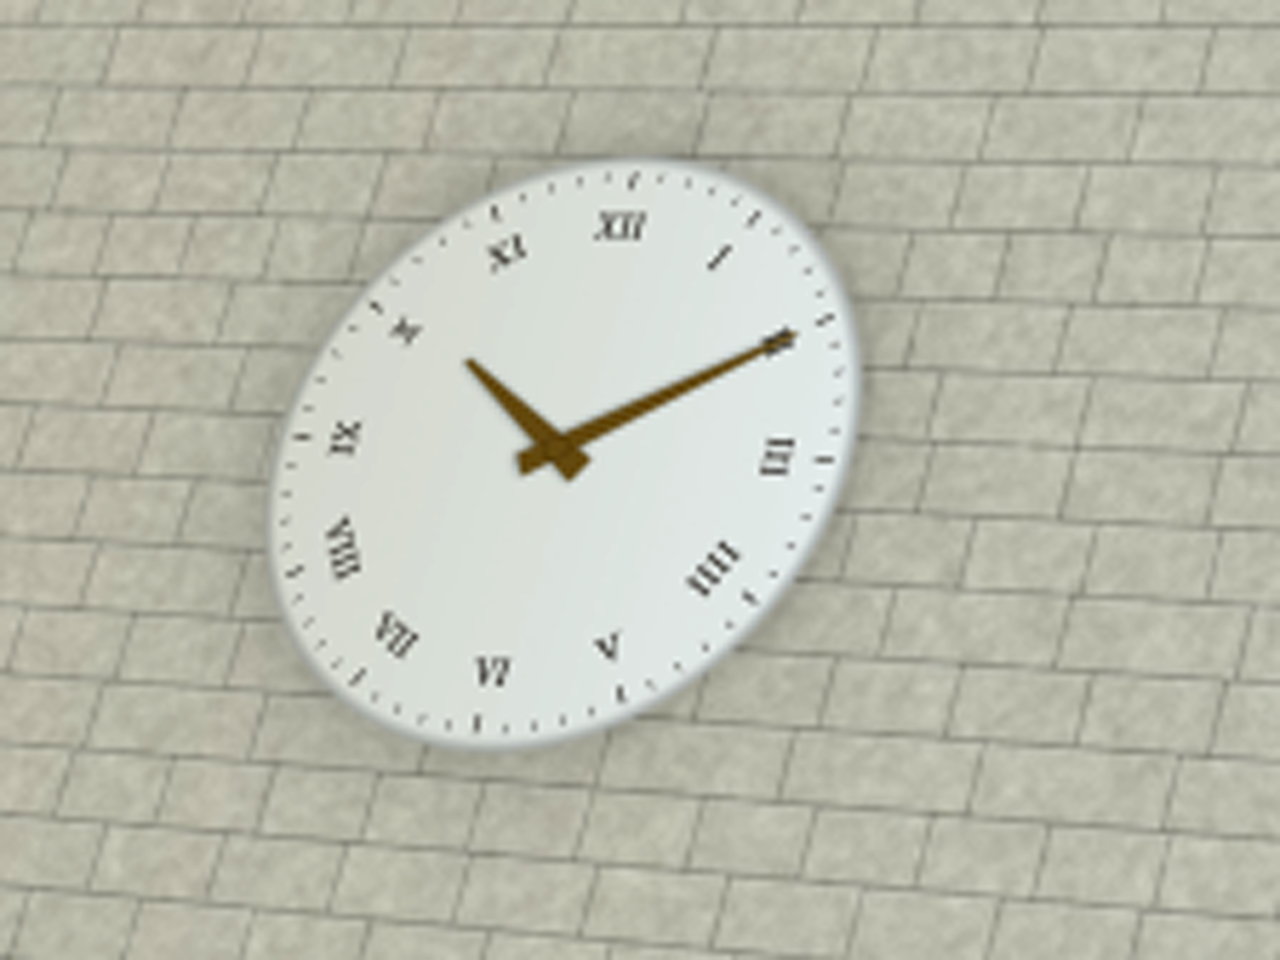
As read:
10.10
